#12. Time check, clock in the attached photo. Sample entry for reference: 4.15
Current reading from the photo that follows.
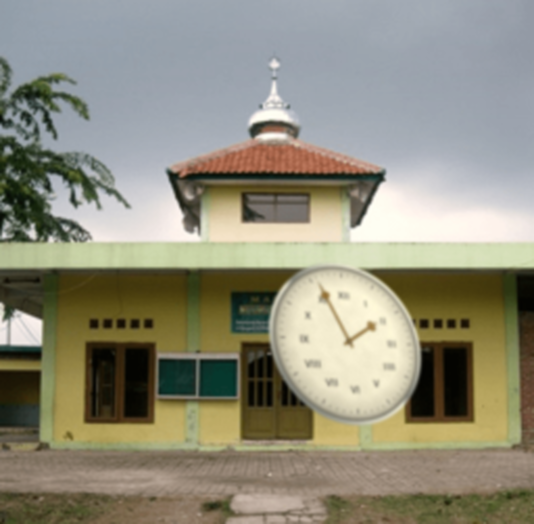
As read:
1.56
